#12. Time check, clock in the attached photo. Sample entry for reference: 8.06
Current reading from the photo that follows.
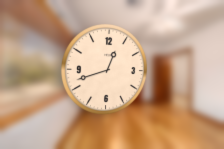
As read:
12.42
